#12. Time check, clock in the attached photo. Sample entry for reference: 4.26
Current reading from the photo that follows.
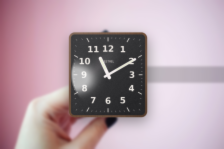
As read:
11.10
